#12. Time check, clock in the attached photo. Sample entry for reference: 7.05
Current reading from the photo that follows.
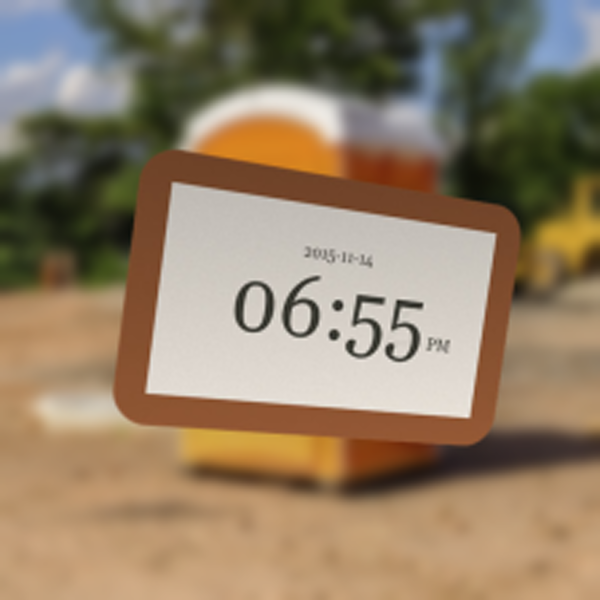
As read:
6.55
